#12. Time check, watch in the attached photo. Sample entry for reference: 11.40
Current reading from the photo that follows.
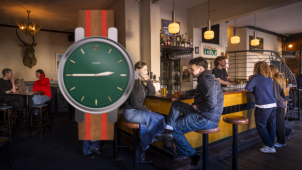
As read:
2.45
